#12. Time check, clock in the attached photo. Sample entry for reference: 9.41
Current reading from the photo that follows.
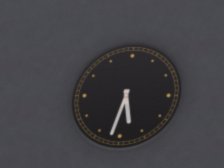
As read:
5.32
